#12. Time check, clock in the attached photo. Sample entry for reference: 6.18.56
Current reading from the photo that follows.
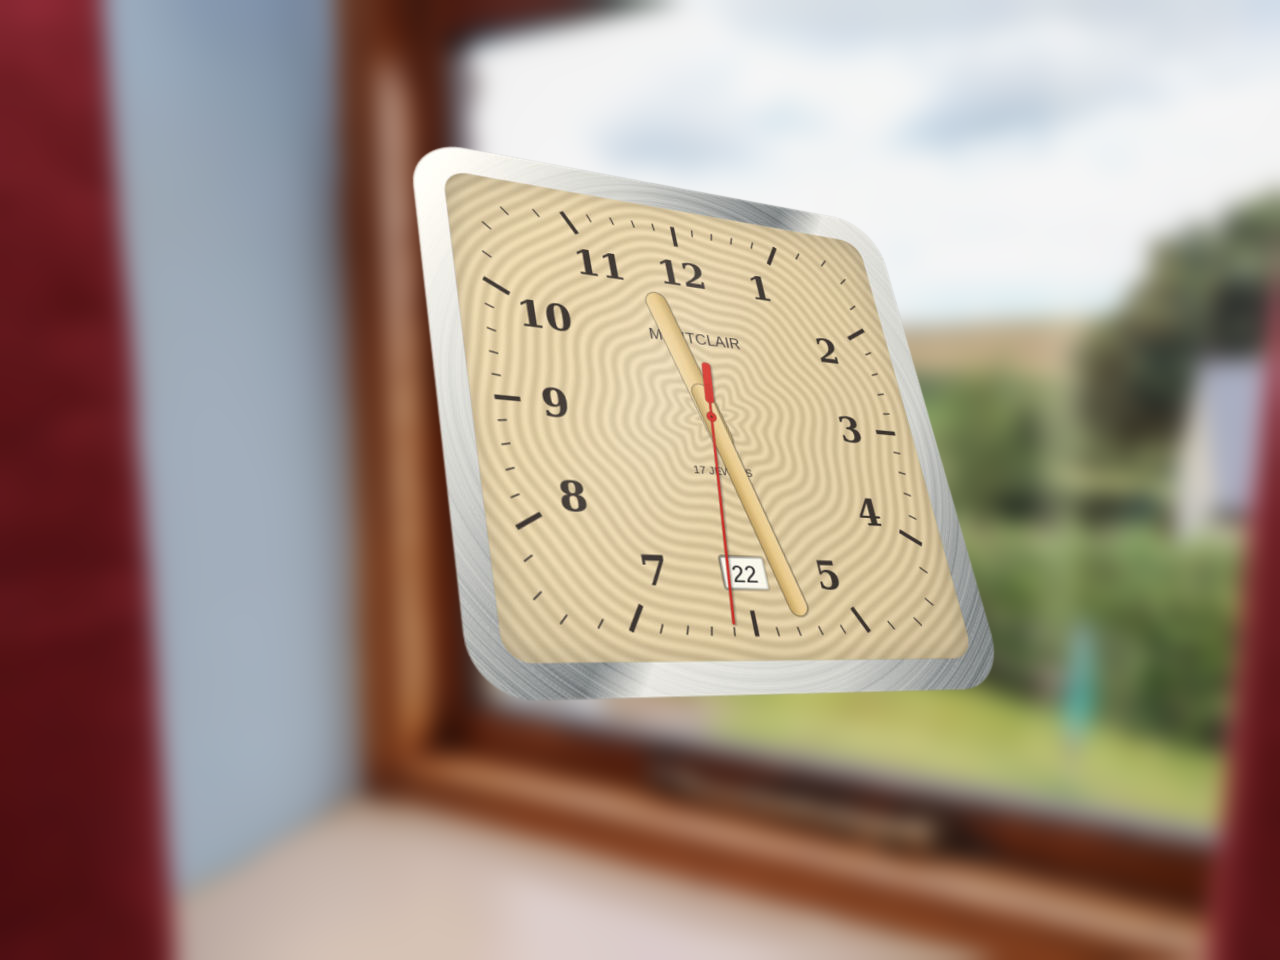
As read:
11.27.31
